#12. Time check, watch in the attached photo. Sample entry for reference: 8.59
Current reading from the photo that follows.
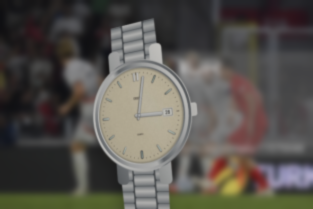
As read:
3.02
